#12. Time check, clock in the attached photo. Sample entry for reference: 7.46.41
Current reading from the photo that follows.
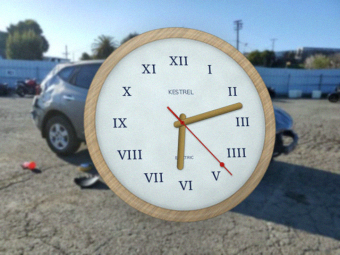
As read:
6.12.23
